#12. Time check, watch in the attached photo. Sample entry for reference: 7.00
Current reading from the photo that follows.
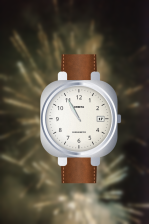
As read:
10.55
